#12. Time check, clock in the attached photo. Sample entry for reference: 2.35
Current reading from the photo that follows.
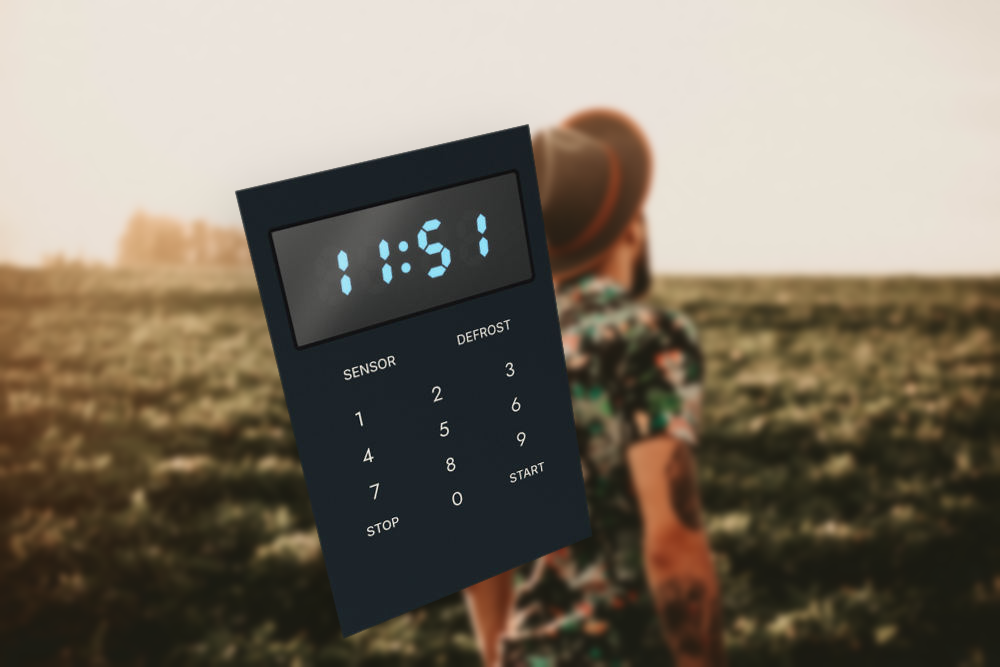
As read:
11.51
